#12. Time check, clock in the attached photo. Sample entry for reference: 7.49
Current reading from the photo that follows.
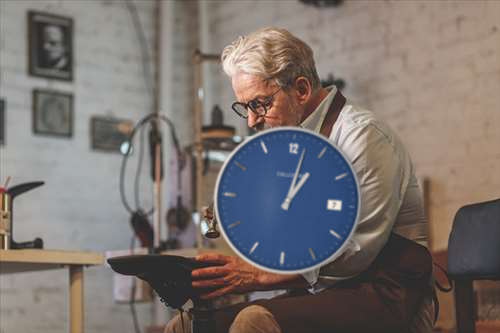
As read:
1.02
